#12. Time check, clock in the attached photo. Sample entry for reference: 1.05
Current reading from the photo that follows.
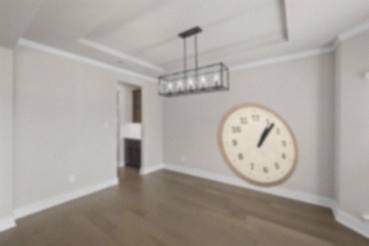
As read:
1.07
